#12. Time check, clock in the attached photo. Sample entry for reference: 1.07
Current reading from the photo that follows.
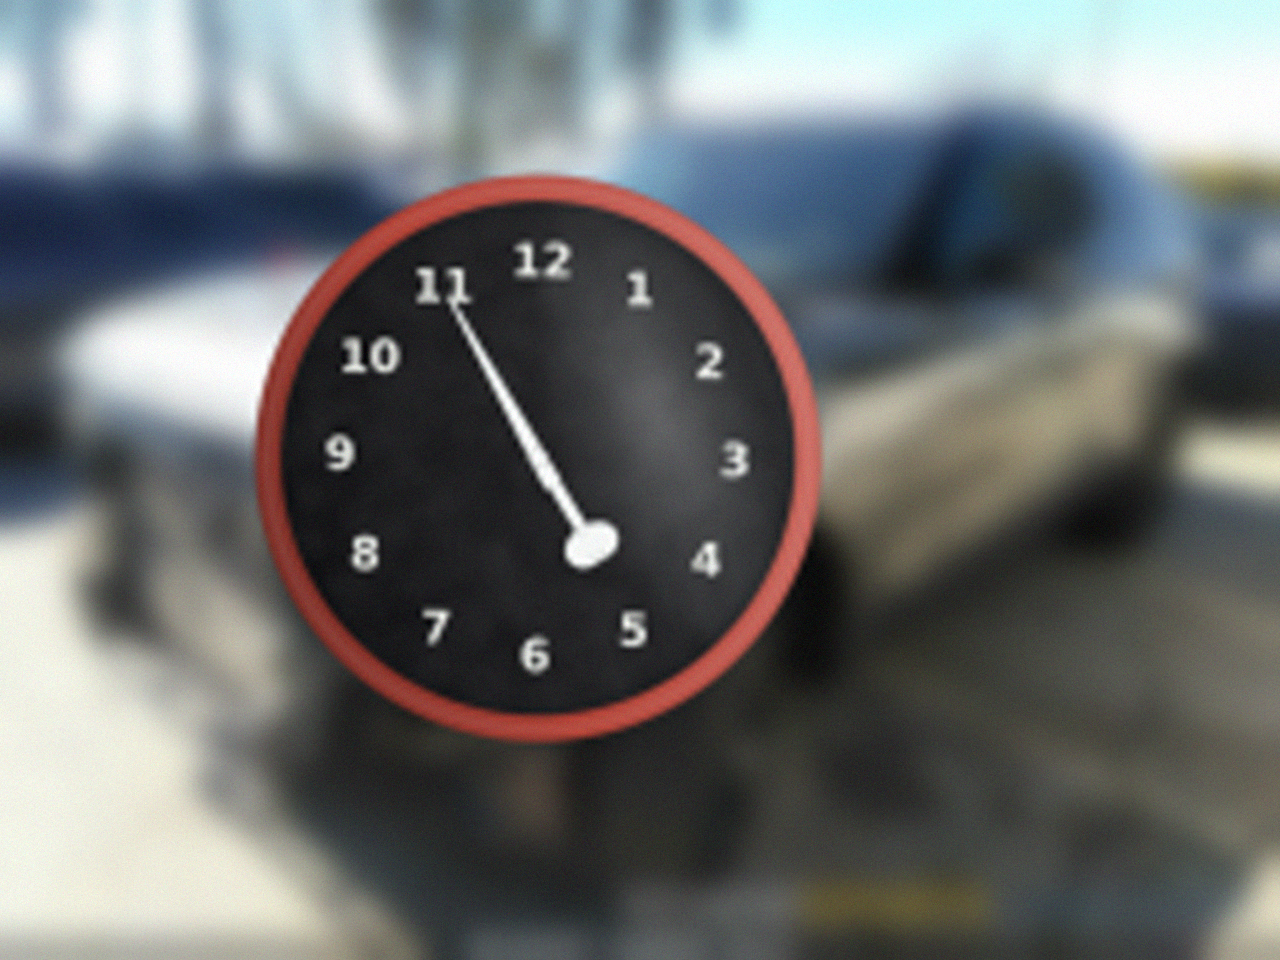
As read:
4.55
